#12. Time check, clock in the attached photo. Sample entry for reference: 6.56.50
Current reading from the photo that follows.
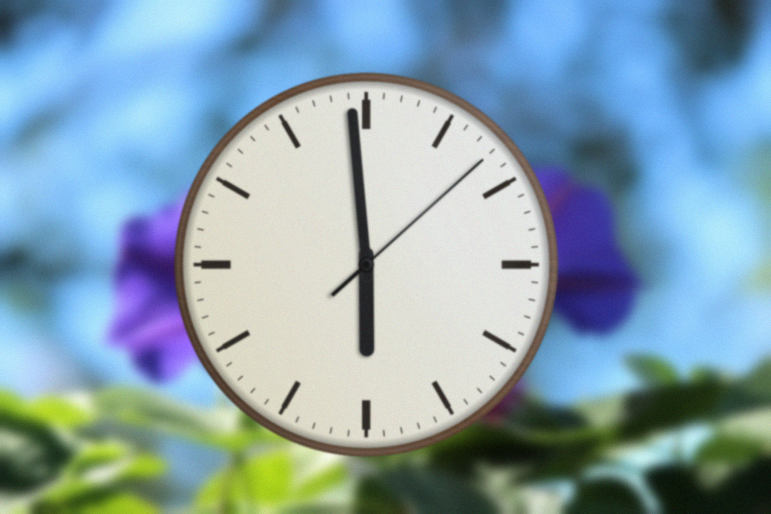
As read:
5.59.08
